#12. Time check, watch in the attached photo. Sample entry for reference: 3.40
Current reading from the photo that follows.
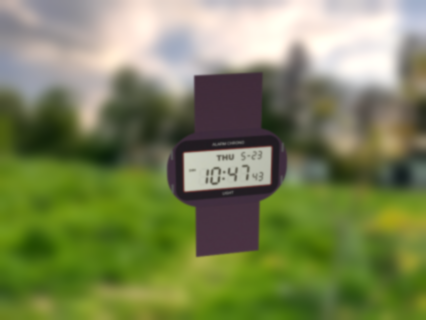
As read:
10.47
